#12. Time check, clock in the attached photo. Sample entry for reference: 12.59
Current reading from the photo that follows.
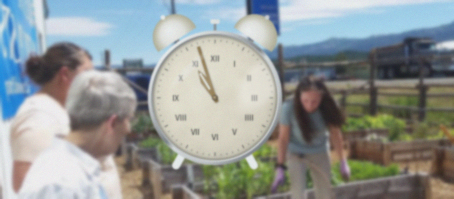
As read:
10.57
